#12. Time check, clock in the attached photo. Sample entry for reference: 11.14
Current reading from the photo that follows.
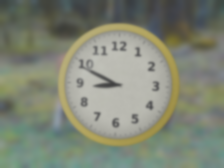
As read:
8.49
